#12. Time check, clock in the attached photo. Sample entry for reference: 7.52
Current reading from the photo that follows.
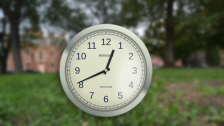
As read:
12.41
